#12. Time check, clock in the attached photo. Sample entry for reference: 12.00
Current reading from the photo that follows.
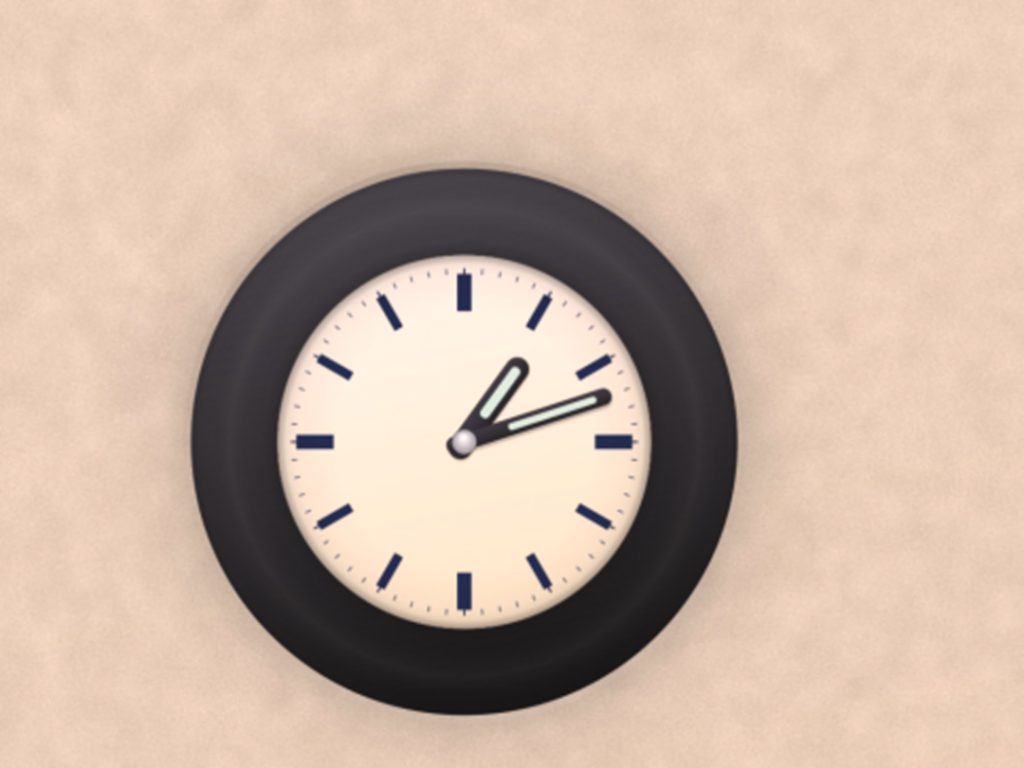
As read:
1.12
